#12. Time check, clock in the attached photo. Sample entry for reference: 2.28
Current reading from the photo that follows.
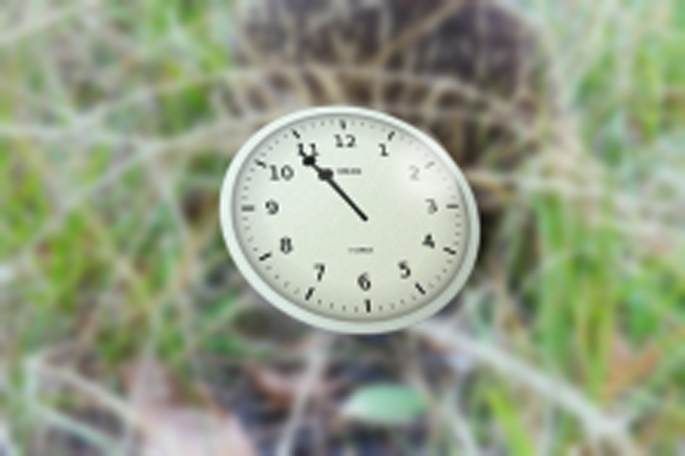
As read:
10.54
